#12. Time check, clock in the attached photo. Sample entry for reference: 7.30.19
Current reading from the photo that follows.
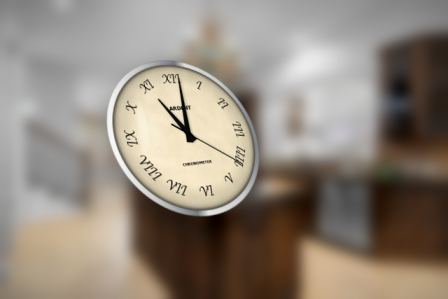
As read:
11.01.21
